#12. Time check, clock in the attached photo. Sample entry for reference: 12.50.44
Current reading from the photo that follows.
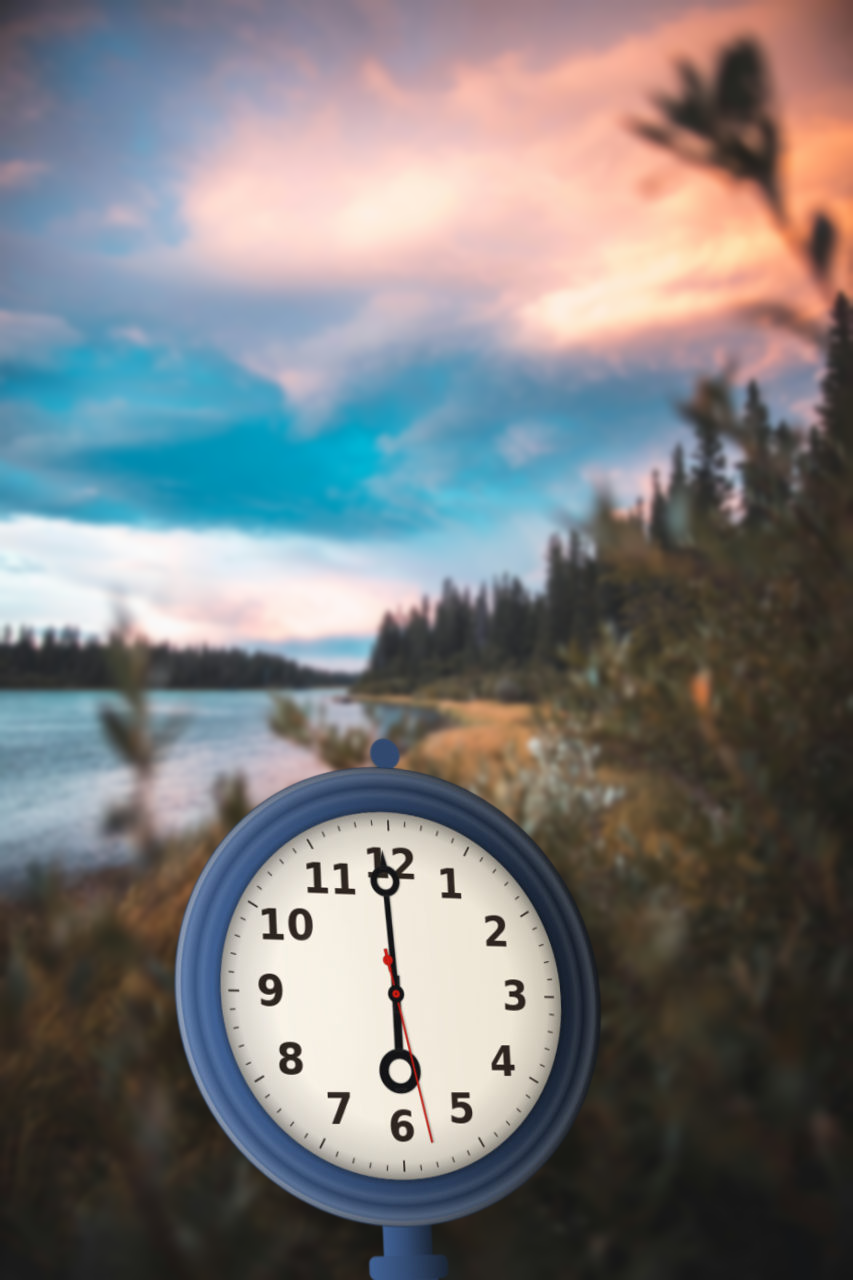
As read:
5.59.28
